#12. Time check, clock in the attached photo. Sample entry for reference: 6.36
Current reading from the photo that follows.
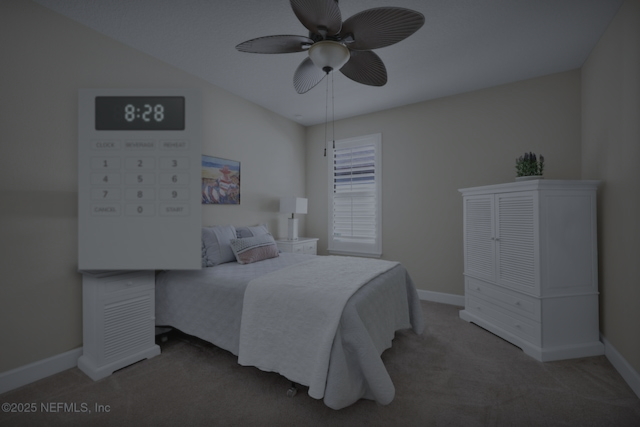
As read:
8.28
